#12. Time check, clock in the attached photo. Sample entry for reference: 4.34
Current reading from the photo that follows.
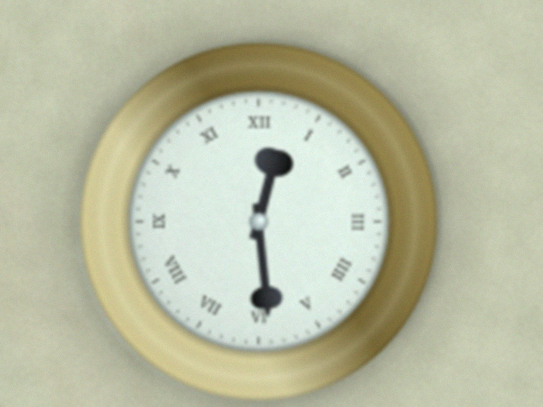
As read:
12.29
